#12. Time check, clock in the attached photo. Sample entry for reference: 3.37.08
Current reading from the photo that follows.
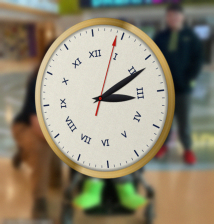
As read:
3.11.04
